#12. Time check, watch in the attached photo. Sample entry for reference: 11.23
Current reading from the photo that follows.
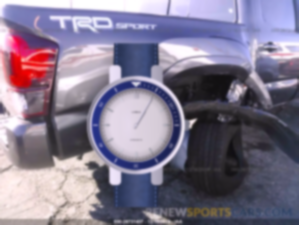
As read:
1.05
